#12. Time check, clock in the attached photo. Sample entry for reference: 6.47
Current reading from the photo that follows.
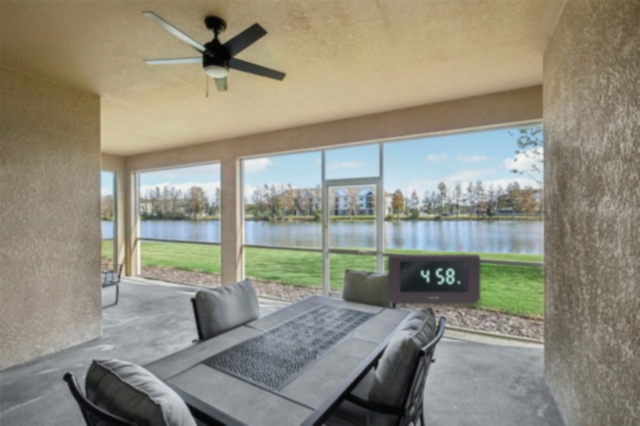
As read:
4.58
